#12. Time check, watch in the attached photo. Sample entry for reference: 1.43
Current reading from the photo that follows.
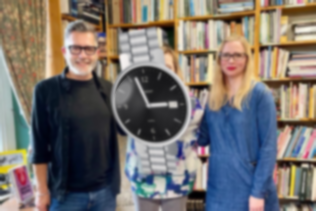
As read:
2.57
